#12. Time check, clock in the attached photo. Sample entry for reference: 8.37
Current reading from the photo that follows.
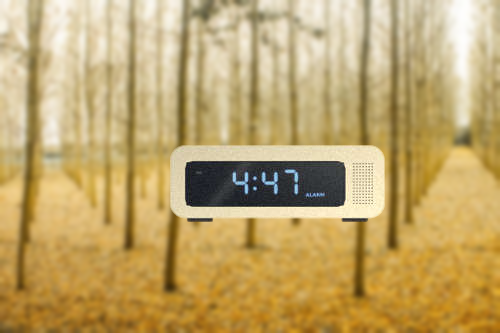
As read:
4.47
